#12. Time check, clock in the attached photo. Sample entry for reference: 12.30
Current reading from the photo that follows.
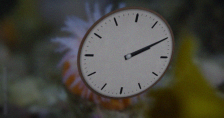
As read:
2.10
